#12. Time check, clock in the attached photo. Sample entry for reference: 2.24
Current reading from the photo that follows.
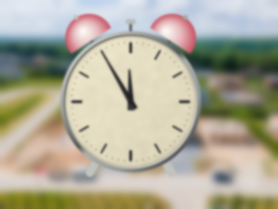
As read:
11.55
